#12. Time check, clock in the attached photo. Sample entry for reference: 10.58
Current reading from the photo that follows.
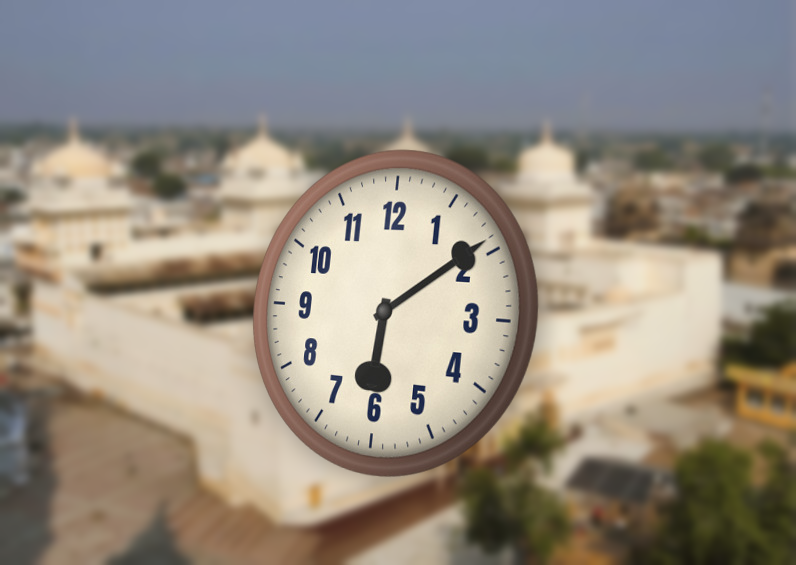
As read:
6.09
